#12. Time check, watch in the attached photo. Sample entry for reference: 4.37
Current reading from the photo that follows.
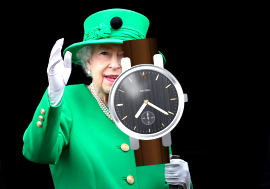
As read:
7.21
